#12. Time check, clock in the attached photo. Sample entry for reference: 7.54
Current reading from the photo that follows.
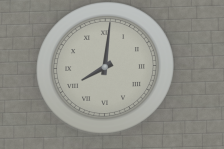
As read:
8.01
